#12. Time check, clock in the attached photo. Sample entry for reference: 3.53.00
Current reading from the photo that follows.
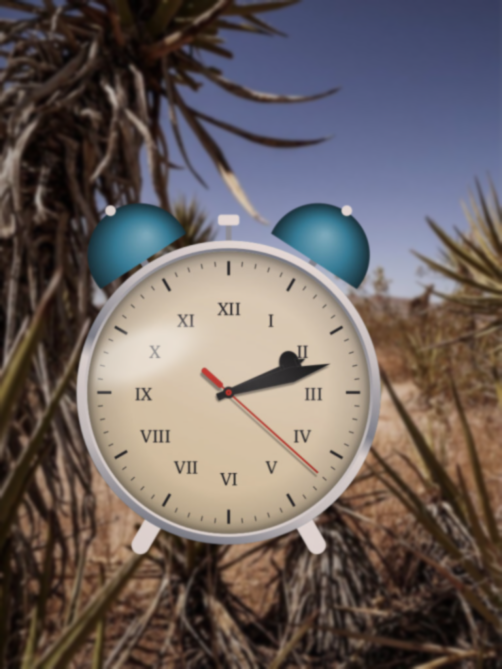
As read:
2.12.22
